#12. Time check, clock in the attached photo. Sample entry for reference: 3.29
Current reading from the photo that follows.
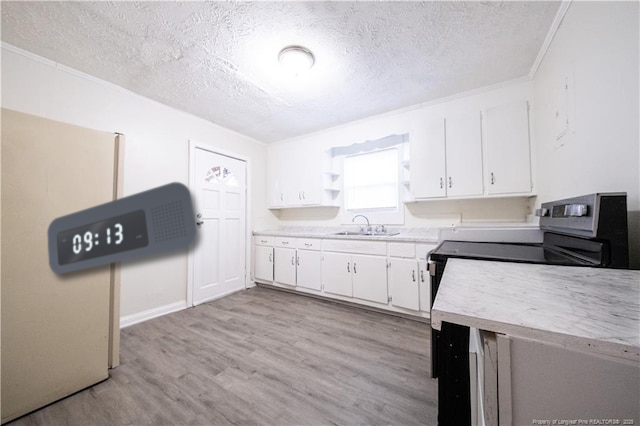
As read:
9.13
